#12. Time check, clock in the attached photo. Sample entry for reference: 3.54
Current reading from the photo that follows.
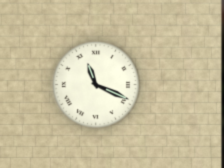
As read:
11.19
